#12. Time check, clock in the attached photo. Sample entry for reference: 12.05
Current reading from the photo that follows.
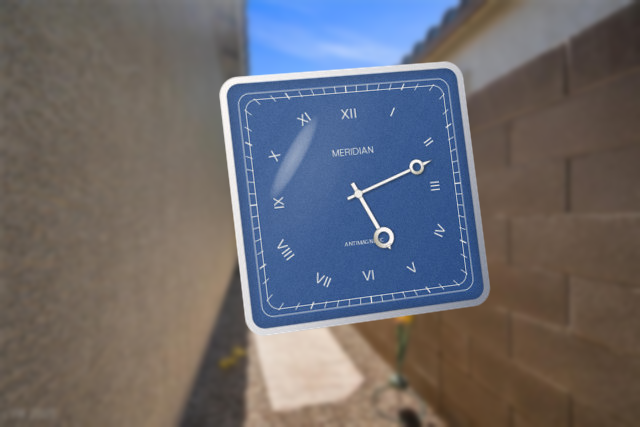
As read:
5.12
